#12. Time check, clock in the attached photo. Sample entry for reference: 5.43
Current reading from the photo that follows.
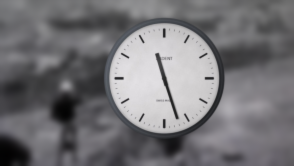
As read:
11.27
